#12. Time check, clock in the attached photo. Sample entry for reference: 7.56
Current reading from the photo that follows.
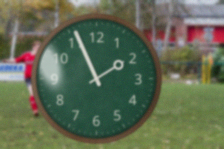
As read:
1.56
